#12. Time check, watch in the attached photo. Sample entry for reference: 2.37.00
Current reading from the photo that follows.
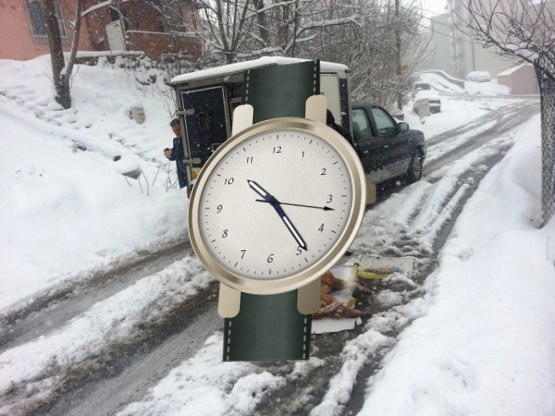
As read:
10.24.17
